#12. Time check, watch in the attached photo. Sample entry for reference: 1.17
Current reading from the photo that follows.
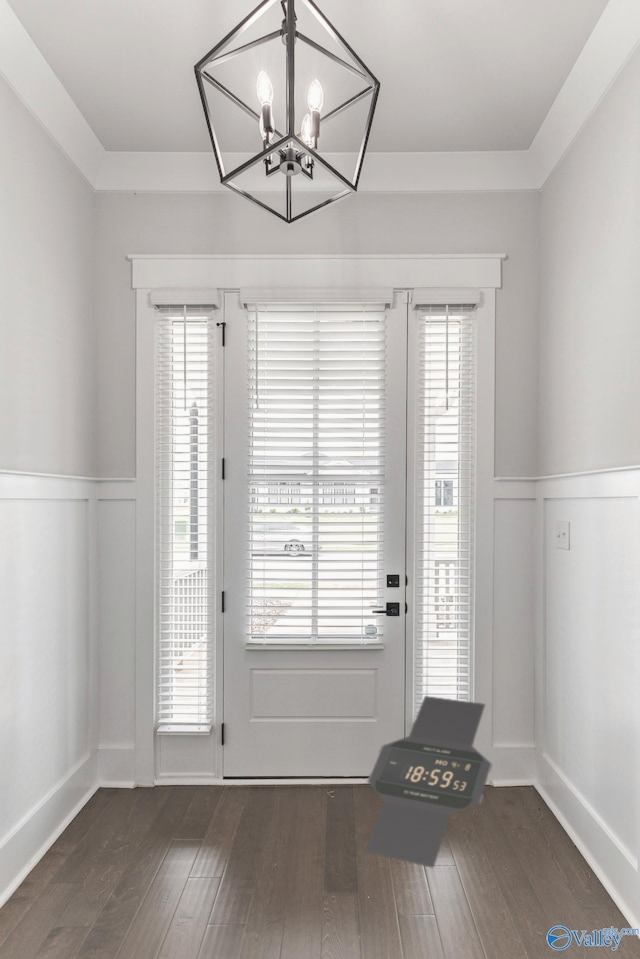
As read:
18.59
